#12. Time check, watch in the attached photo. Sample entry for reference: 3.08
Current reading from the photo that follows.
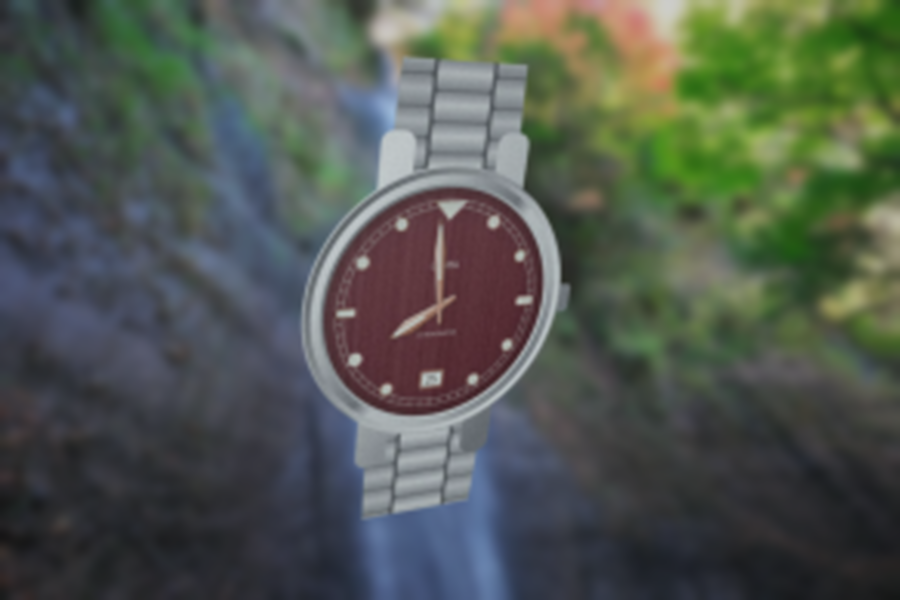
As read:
7.59
